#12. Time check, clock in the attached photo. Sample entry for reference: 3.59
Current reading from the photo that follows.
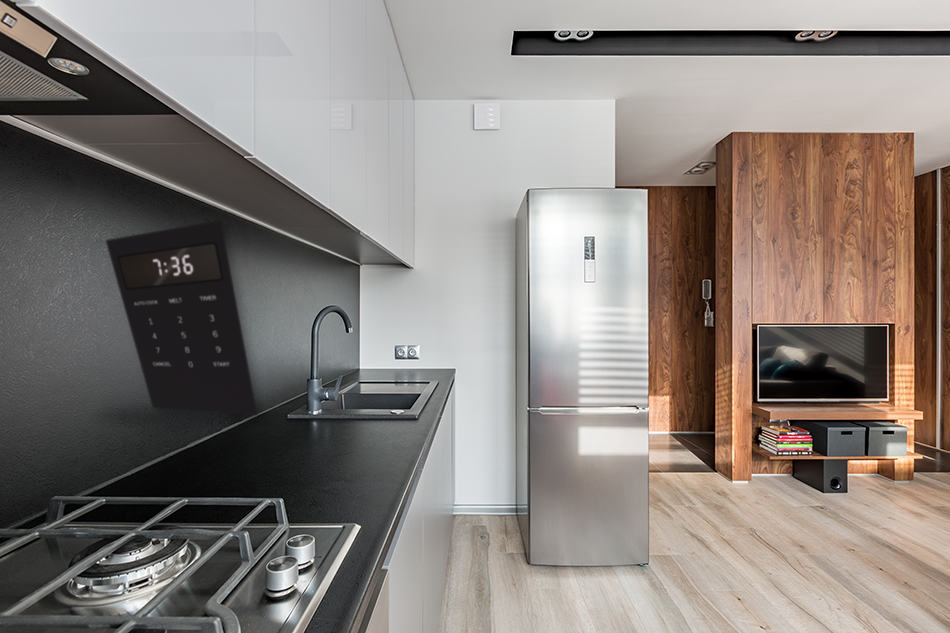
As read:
7.36
